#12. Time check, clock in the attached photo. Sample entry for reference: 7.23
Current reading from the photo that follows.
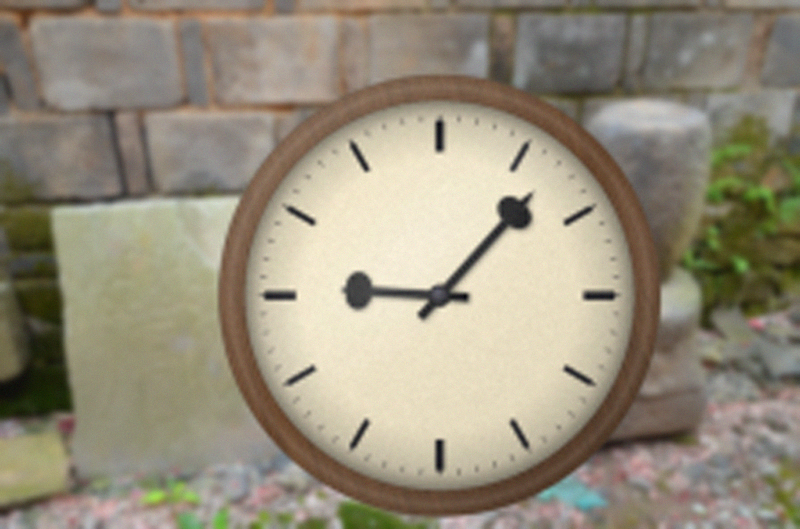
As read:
9.07
